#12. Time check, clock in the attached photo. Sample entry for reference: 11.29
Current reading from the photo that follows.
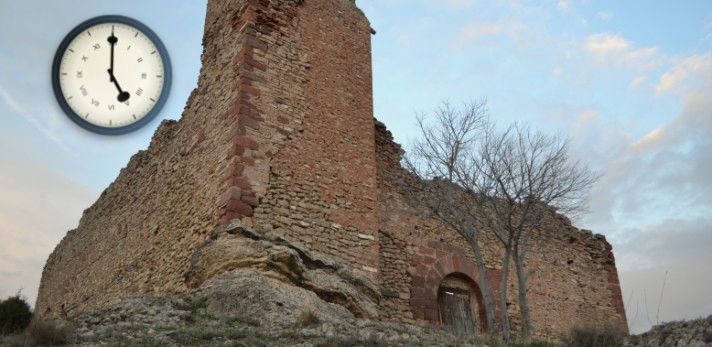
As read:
5.00
